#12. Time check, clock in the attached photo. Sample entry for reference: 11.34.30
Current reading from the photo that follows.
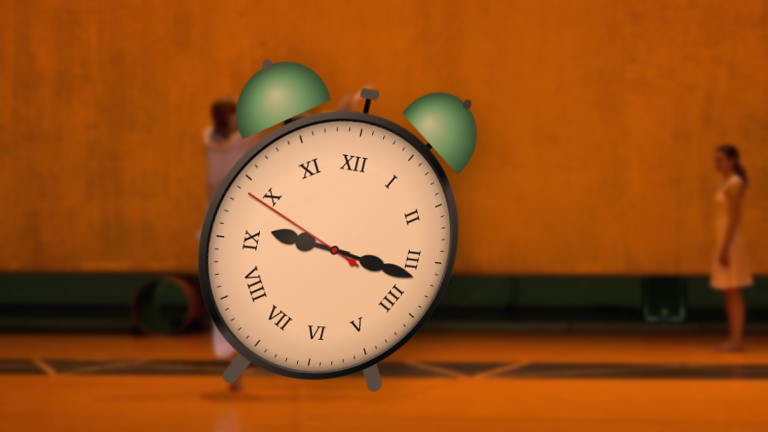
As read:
9.16.49
